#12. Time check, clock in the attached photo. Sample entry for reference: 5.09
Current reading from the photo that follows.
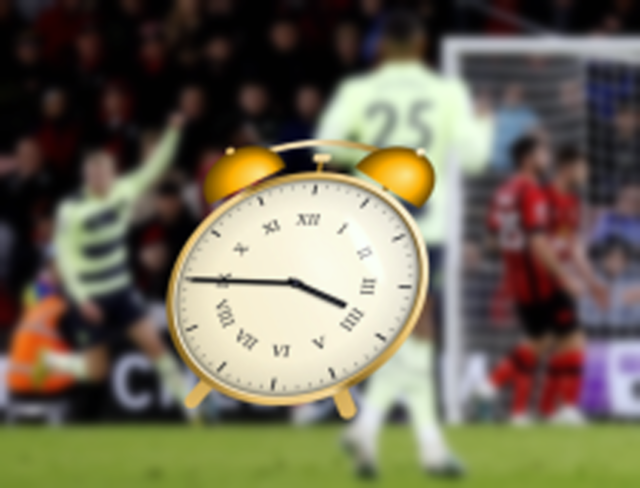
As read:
3.45
